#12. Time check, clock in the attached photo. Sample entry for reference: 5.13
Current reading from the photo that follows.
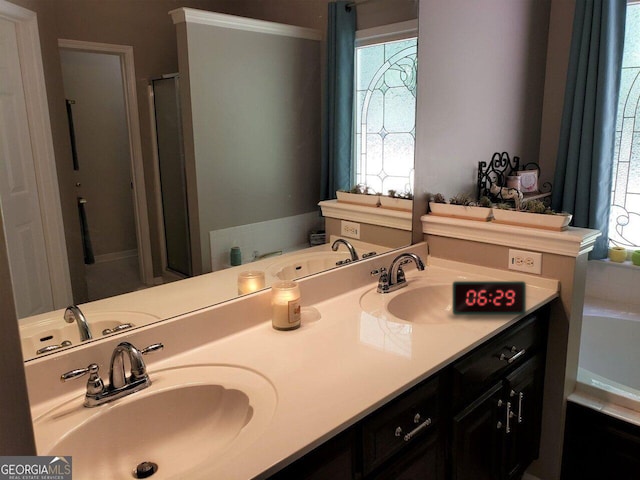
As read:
6.29
